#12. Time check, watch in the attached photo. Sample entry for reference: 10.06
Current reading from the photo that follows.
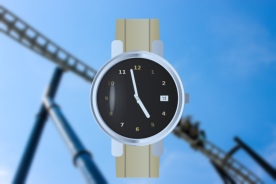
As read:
4.58
